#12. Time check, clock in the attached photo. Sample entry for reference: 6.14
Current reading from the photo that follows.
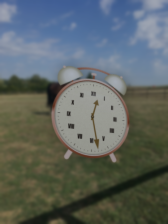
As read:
12.28
